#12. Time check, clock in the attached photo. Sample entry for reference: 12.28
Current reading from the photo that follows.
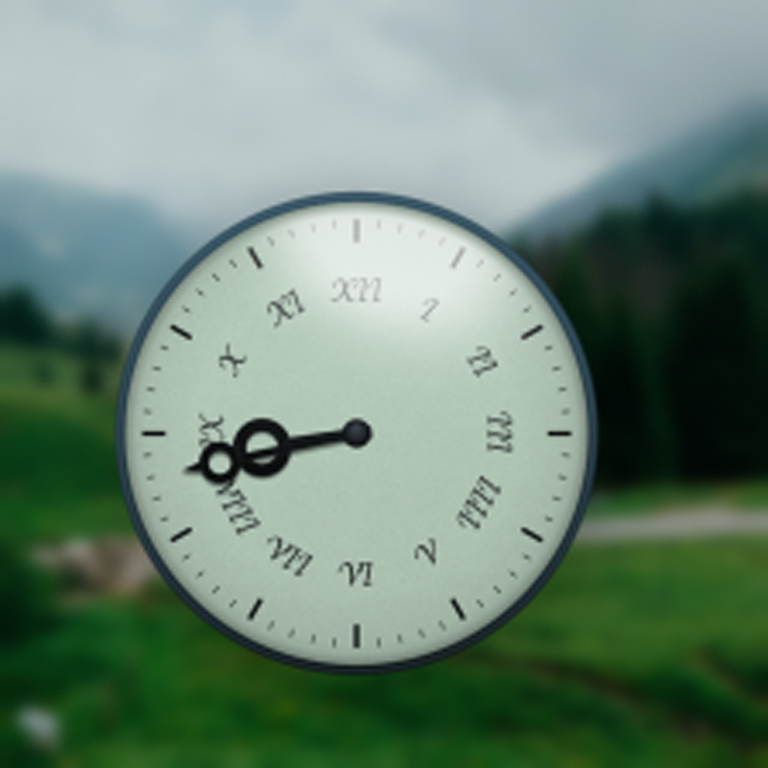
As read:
8.43
